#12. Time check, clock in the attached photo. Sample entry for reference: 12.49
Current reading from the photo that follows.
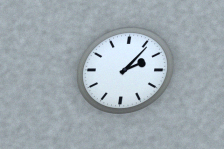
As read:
2.06
